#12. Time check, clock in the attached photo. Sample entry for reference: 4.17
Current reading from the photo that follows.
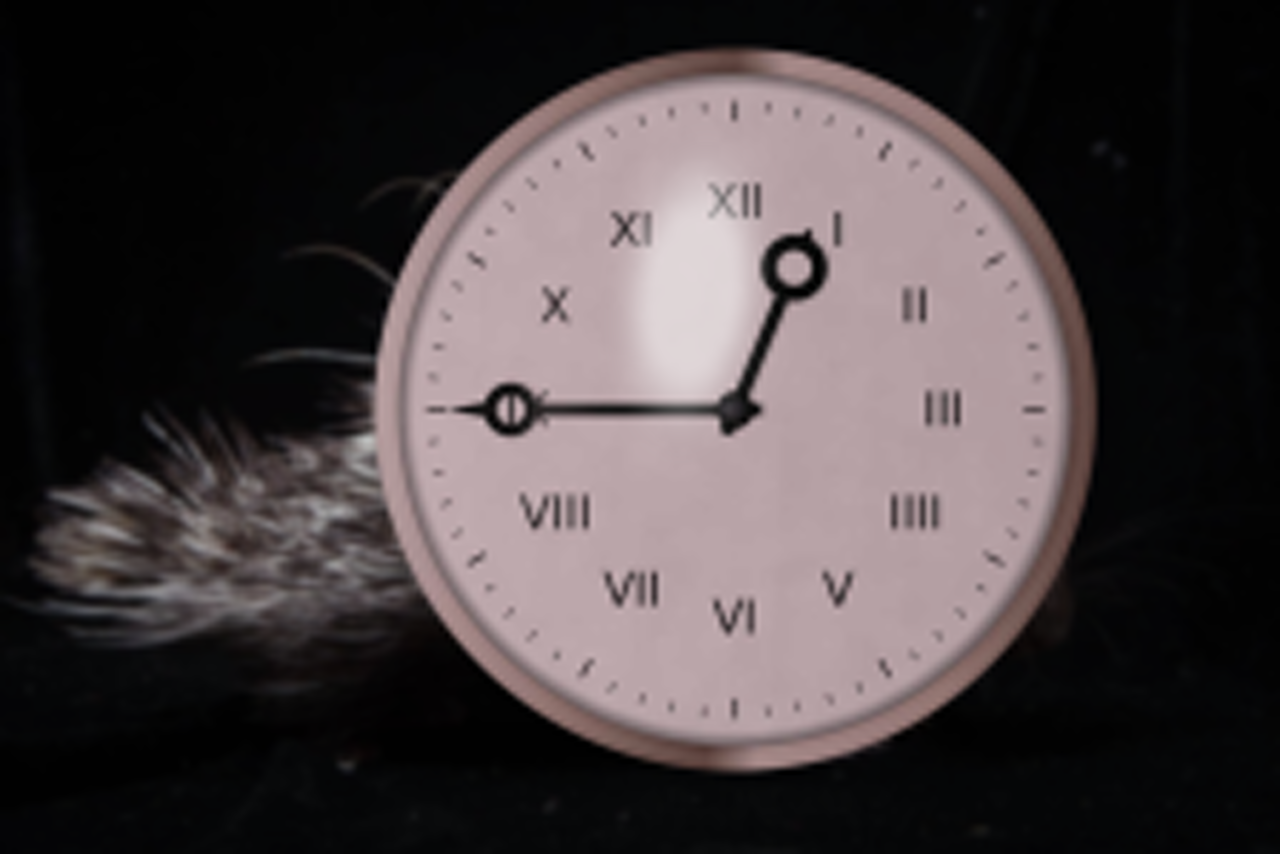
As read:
12.45
